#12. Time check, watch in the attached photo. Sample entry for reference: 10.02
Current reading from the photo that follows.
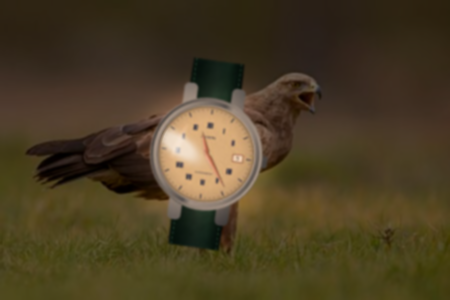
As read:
11.24
